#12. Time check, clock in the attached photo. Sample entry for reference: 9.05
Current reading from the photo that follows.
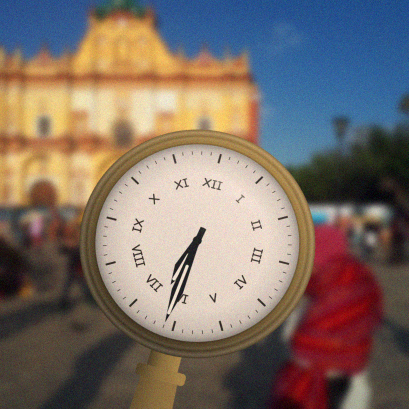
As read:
6.31
